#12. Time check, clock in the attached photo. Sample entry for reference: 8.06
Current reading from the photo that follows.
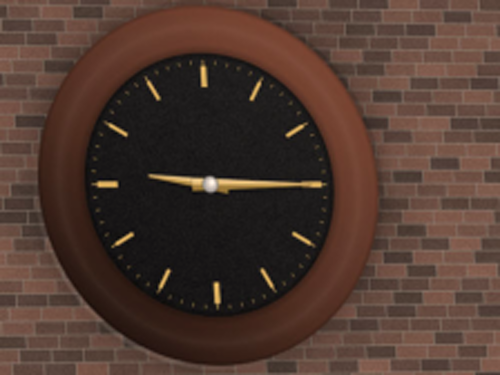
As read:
9.15
